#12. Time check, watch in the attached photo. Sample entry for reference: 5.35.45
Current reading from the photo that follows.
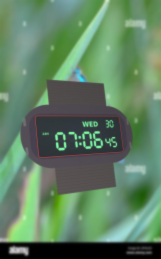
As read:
7.06.45
